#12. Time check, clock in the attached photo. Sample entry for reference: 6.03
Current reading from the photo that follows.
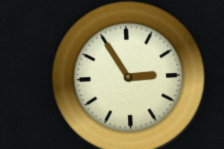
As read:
2.55
